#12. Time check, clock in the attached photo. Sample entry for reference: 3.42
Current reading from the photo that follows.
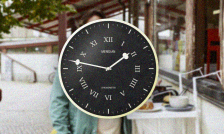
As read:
1.47
